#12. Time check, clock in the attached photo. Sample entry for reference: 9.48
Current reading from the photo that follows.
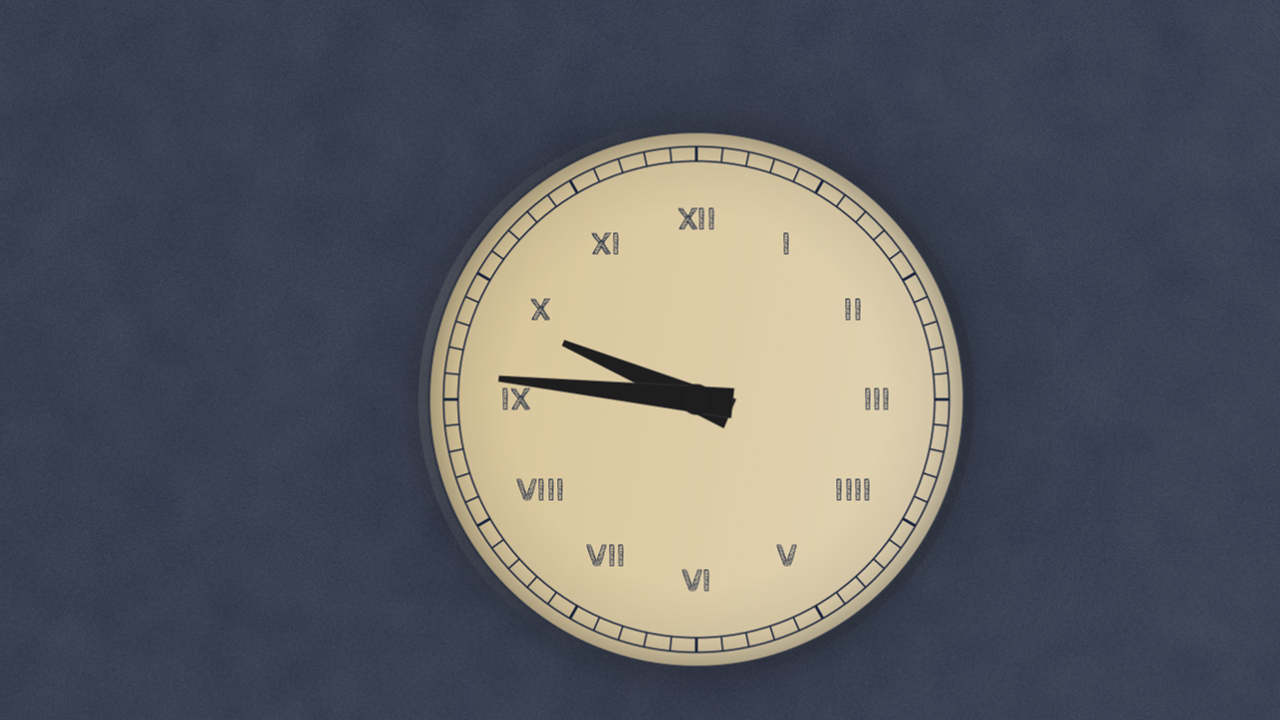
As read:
9.46
